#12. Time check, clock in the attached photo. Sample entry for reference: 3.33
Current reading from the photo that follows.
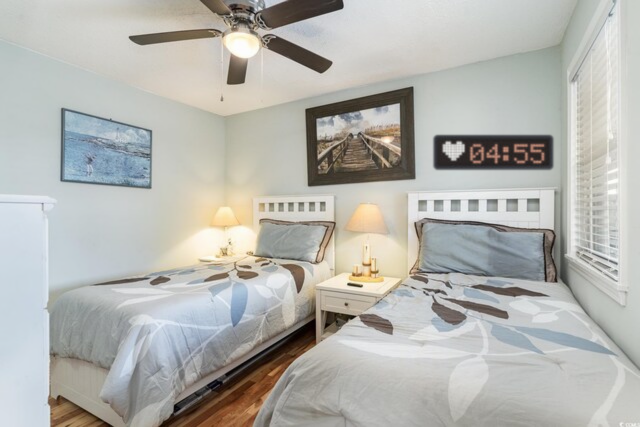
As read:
4.55
